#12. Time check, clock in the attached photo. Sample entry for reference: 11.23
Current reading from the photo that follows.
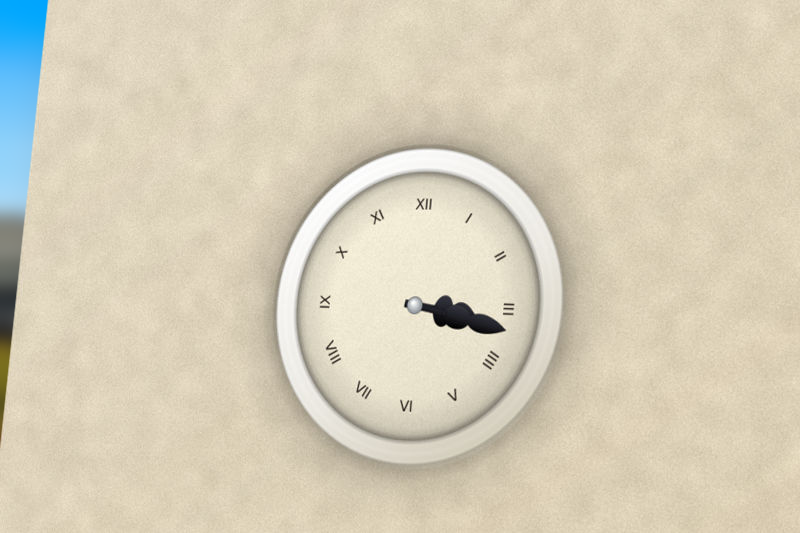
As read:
3.17
